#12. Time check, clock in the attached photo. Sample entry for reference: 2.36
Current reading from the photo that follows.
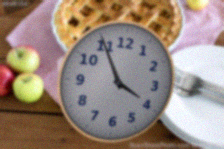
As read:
3.55
